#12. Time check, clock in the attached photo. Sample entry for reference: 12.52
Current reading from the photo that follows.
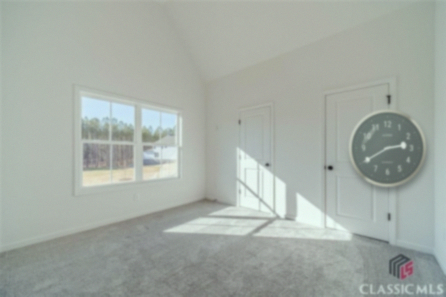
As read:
2.40
